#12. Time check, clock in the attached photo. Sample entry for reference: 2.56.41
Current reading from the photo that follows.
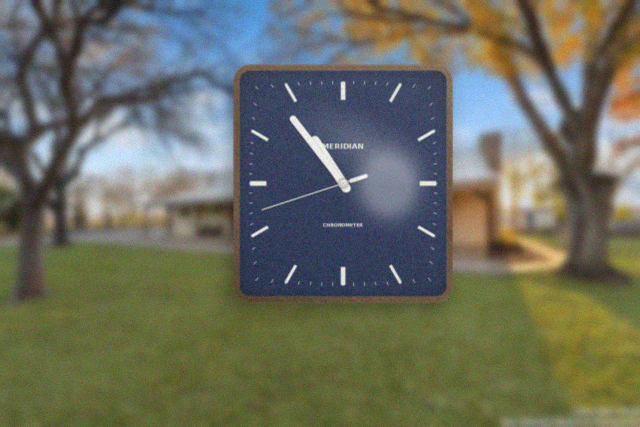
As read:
10.53.42
